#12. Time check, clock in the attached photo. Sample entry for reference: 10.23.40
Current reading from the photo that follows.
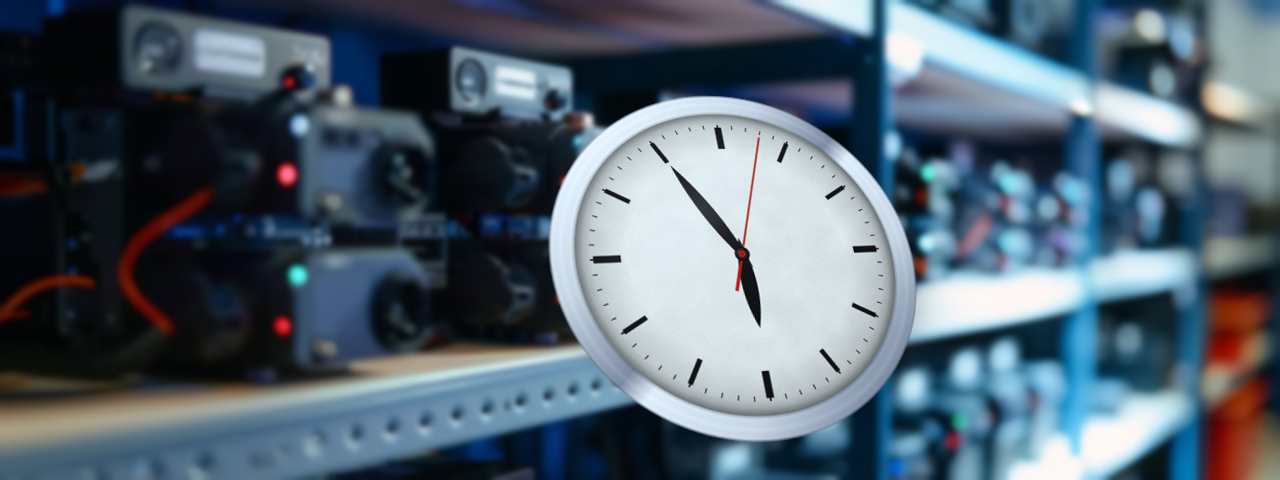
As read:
5.55.03
